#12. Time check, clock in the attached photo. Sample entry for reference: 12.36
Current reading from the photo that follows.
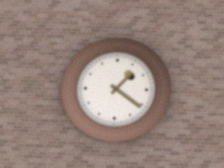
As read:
1.21
